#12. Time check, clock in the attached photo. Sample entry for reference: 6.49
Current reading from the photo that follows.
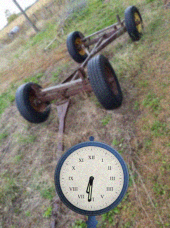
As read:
6.31
